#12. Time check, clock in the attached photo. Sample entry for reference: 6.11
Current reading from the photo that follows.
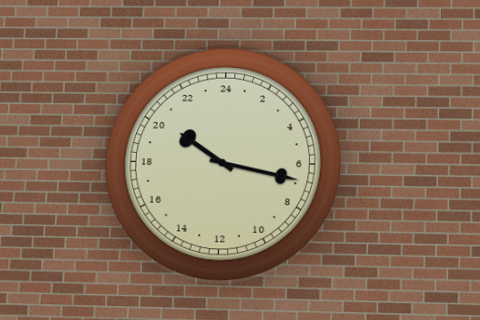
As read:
20.17
